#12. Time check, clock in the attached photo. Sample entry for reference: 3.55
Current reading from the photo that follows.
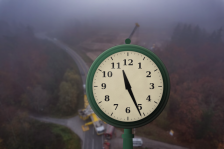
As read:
11.26
